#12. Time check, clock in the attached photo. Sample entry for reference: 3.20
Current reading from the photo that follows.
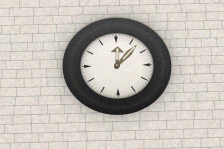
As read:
12.07
